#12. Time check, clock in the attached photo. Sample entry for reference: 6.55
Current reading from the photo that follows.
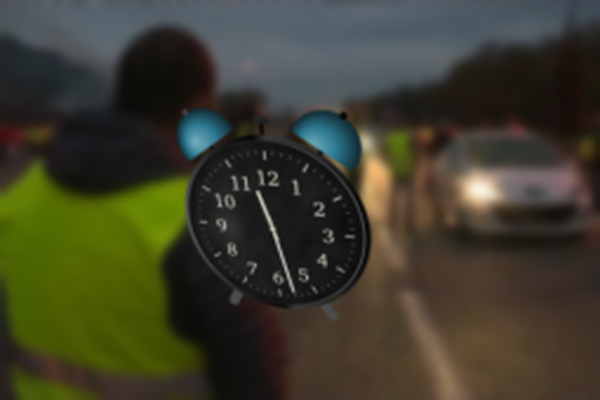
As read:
11.28
